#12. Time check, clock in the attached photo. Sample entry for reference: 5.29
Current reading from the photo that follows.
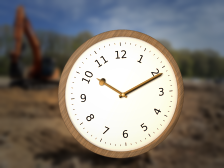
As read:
10.11
